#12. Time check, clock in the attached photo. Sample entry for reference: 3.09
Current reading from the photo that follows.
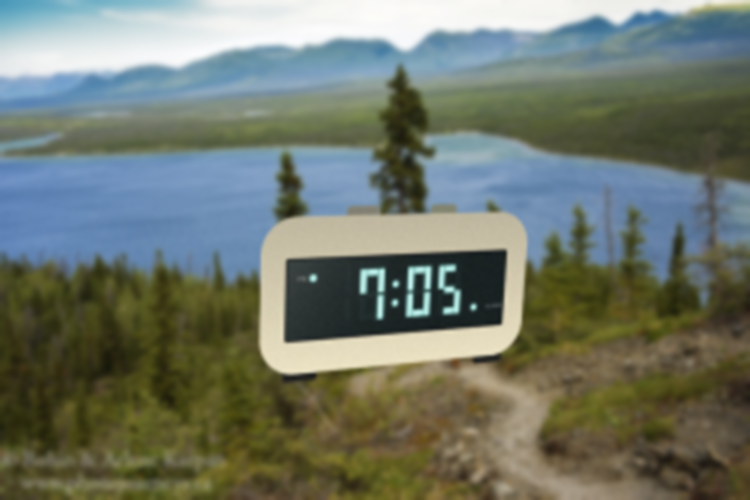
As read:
7.05
